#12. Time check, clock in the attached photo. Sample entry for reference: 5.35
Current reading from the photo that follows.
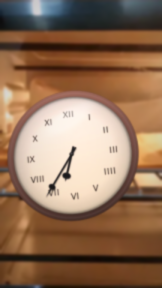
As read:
6.36
